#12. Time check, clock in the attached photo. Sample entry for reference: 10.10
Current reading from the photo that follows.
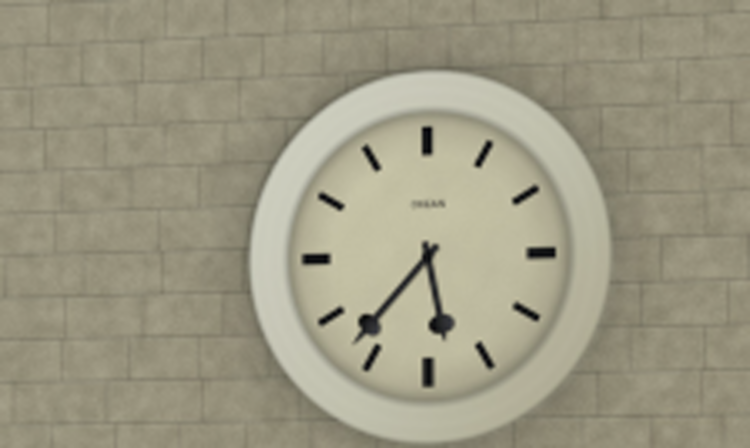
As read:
5.37
